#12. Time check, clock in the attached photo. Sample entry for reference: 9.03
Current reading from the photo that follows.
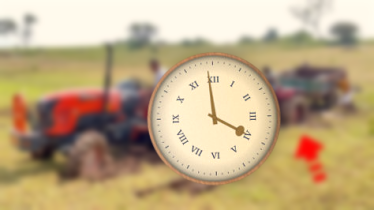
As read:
3.59
